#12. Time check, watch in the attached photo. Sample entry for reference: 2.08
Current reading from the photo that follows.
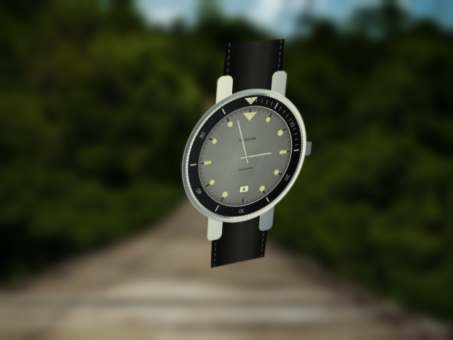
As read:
2.57
